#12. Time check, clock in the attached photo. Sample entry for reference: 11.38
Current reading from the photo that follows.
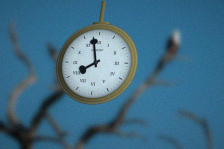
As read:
7.58
